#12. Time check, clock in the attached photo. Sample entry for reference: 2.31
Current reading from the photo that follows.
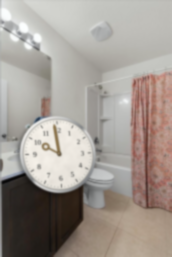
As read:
9.59
